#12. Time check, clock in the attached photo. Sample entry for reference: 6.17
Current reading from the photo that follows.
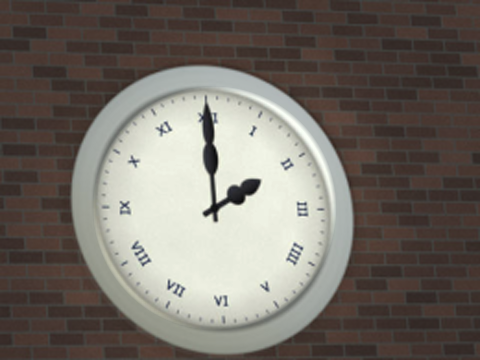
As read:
2.00
